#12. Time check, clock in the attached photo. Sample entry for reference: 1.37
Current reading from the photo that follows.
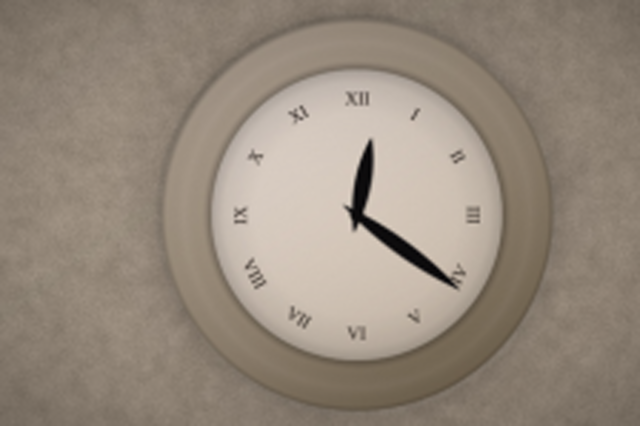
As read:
12.21
